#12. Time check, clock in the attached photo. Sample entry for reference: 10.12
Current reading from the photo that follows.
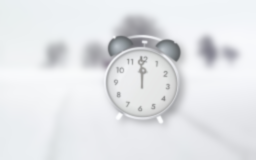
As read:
11.59
